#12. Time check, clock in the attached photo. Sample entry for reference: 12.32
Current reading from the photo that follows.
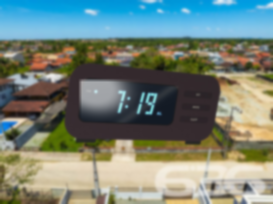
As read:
7.19
